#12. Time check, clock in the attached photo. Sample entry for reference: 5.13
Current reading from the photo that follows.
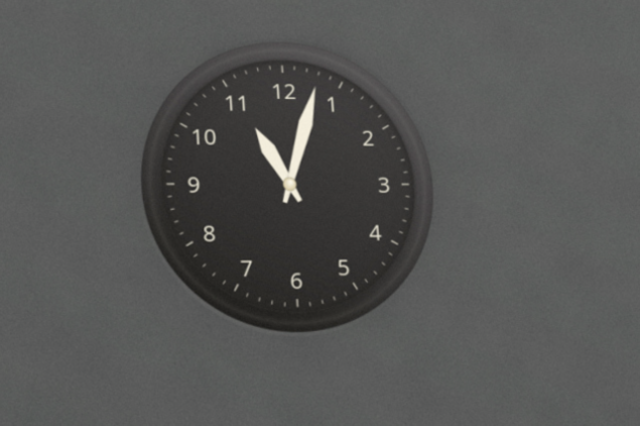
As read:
11.03
